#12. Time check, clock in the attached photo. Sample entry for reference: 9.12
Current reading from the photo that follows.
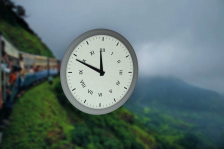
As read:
11.49
